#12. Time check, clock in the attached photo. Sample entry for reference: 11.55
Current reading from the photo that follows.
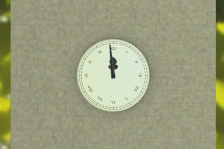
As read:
11.59
